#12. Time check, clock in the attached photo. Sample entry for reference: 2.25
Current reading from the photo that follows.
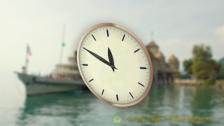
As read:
11.50
